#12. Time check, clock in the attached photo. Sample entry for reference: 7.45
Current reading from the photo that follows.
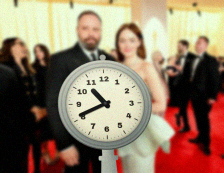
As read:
10.41
